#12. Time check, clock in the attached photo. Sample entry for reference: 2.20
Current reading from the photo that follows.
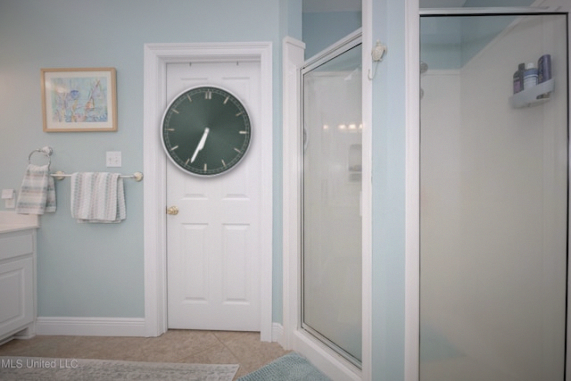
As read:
6.34
